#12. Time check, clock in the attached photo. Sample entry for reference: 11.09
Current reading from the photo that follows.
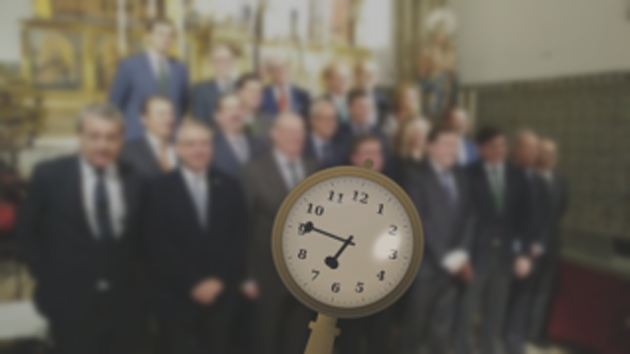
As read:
6.46
